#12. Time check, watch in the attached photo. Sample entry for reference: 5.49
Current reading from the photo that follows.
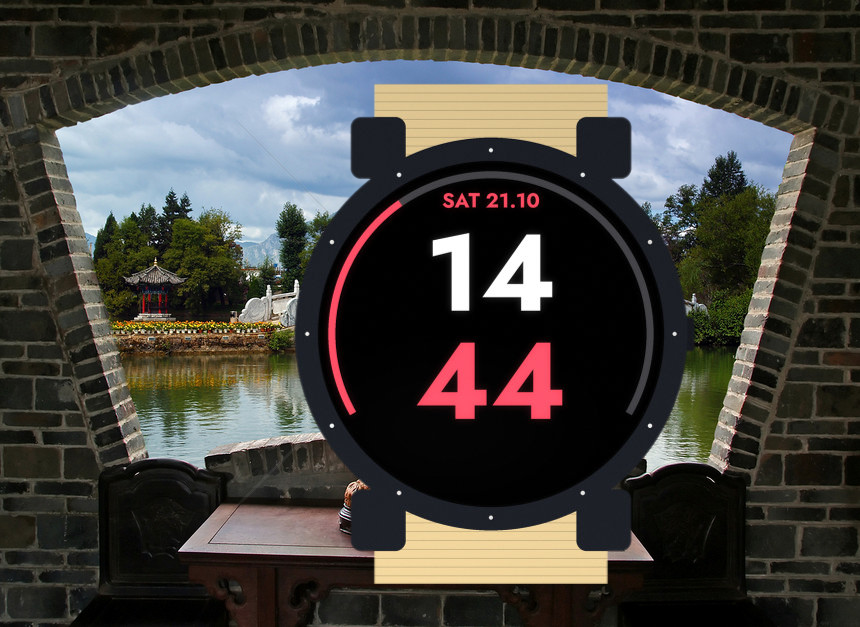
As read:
14.44
